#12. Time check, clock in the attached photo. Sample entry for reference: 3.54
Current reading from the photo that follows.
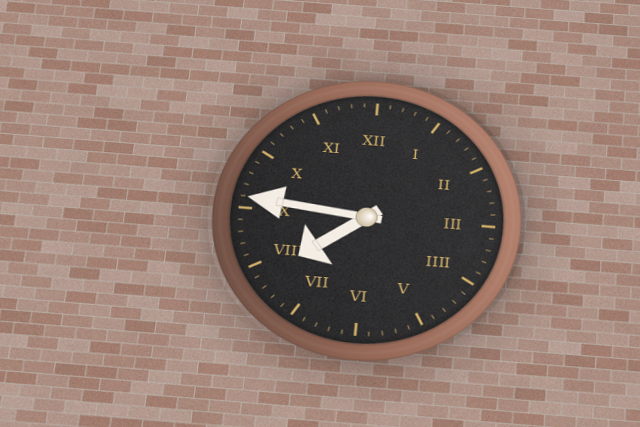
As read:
7.46
